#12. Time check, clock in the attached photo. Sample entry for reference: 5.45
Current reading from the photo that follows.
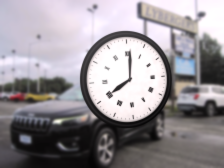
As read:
8.01
